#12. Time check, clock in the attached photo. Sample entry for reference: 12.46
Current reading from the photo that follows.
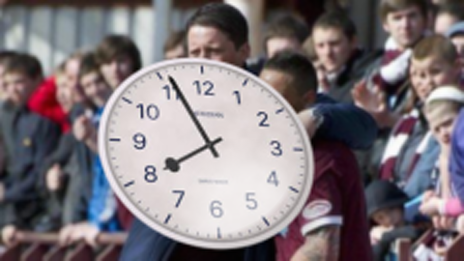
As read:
7.56
